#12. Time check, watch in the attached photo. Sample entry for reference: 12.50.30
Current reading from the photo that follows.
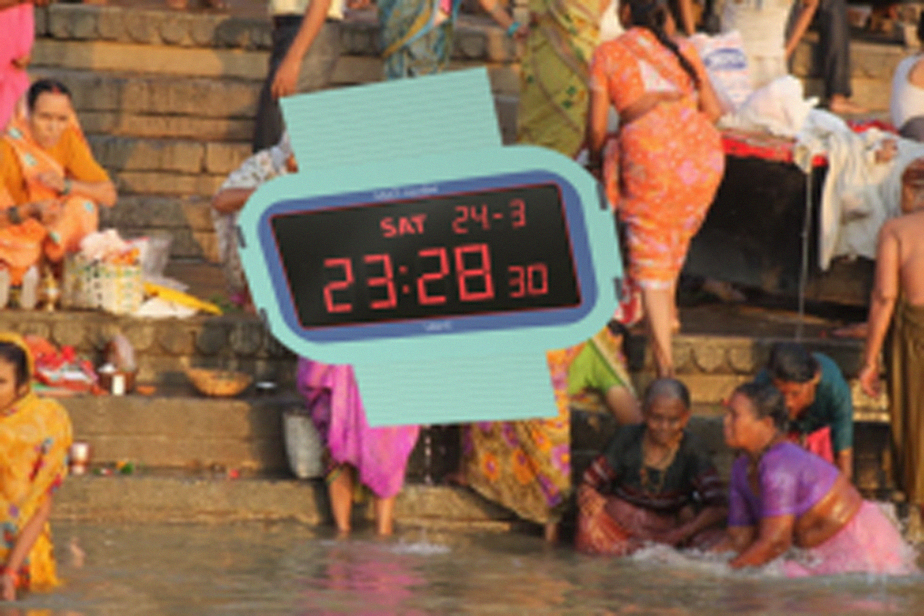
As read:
23.28.30
